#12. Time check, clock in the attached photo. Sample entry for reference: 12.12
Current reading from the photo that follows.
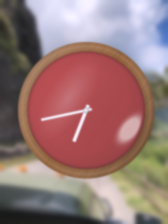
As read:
6.43
